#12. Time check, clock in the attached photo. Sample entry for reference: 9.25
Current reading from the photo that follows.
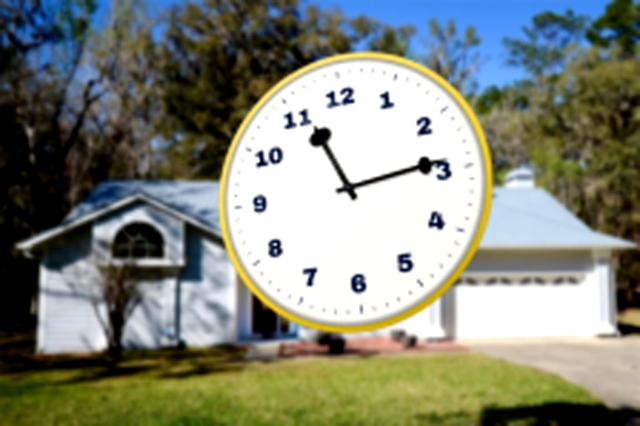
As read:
11.14
